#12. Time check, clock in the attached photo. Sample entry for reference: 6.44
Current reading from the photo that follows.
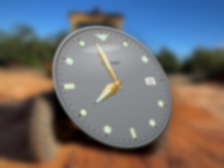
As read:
7.58
